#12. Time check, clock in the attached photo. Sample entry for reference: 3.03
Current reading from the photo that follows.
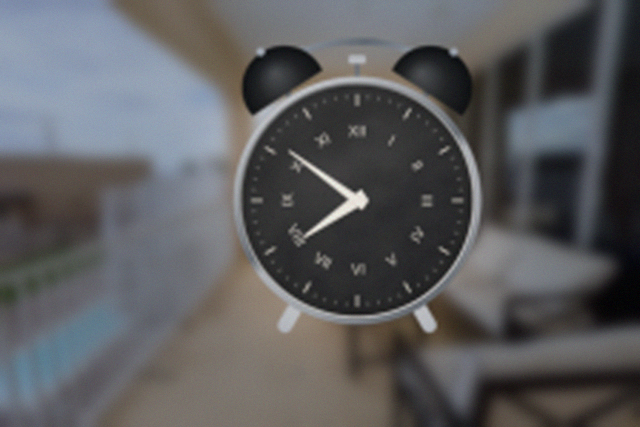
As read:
7.51
